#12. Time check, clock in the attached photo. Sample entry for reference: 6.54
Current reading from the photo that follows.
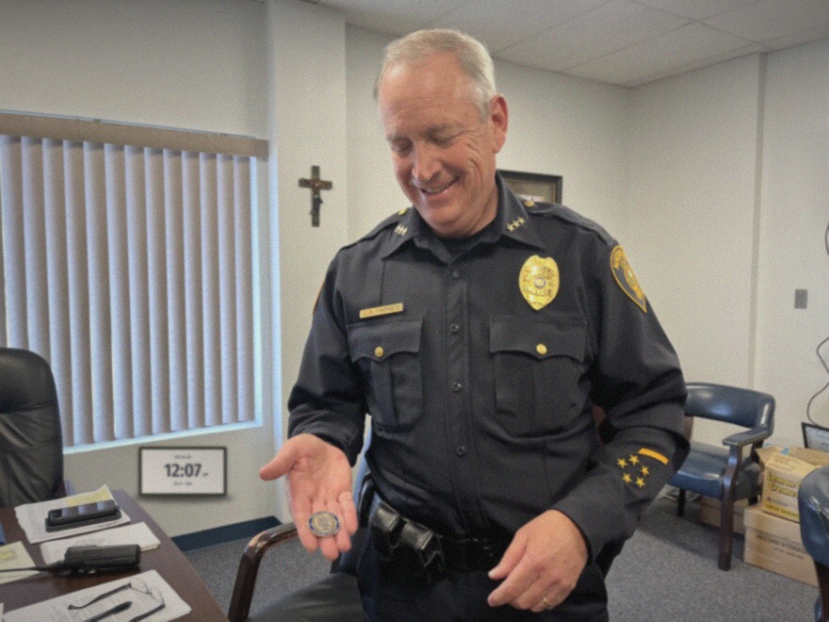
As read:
12.07
